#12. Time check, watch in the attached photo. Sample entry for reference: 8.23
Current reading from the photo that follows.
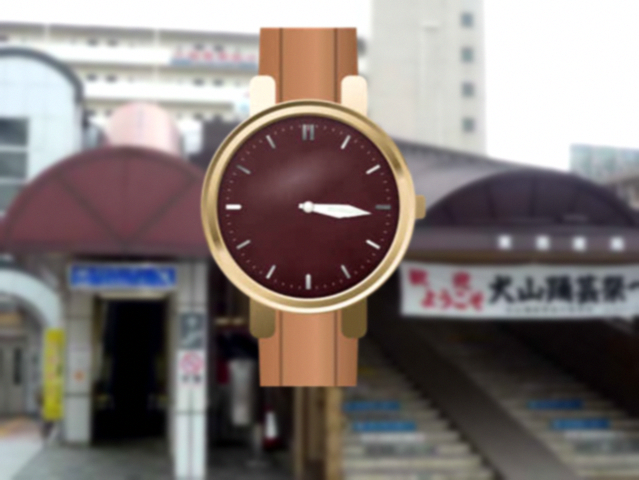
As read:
3.16
